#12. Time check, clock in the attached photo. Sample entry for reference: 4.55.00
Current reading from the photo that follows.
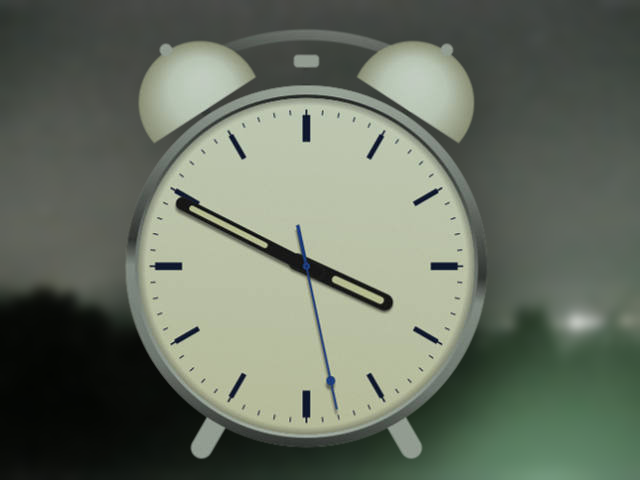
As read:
3.49.28
